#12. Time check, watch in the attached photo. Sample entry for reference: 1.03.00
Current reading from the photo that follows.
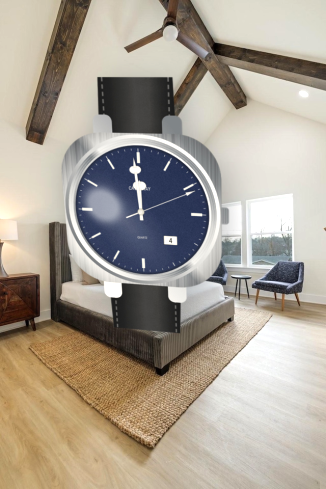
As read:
11.59.11
